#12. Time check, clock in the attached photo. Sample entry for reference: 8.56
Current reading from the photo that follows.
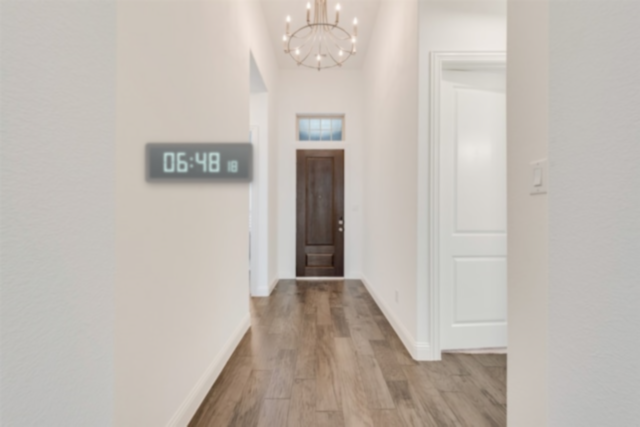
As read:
6.48
